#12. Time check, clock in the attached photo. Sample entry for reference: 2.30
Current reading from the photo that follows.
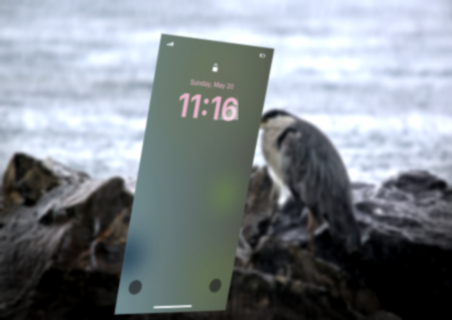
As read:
11.16
